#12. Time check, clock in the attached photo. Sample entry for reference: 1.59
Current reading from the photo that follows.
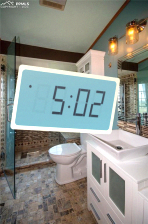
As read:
5.02
